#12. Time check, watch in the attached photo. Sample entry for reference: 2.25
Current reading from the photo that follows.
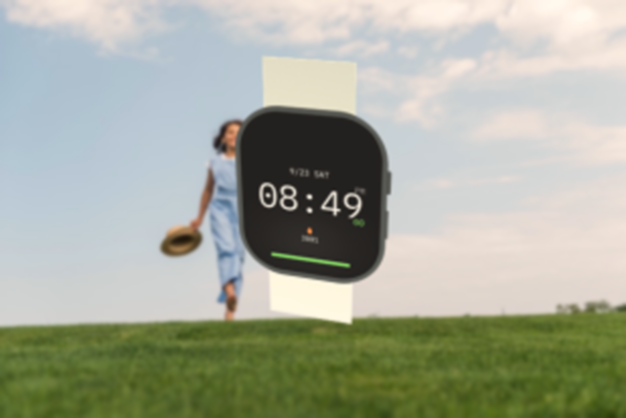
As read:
8.49
